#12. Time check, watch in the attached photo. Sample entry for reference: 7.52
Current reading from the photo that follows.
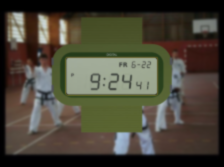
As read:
9.24
